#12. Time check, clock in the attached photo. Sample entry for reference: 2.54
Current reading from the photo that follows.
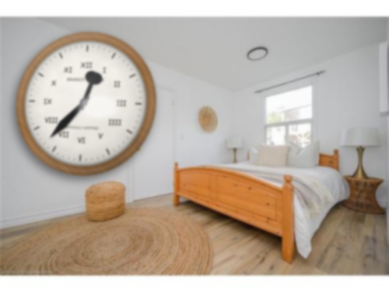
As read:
12.37
